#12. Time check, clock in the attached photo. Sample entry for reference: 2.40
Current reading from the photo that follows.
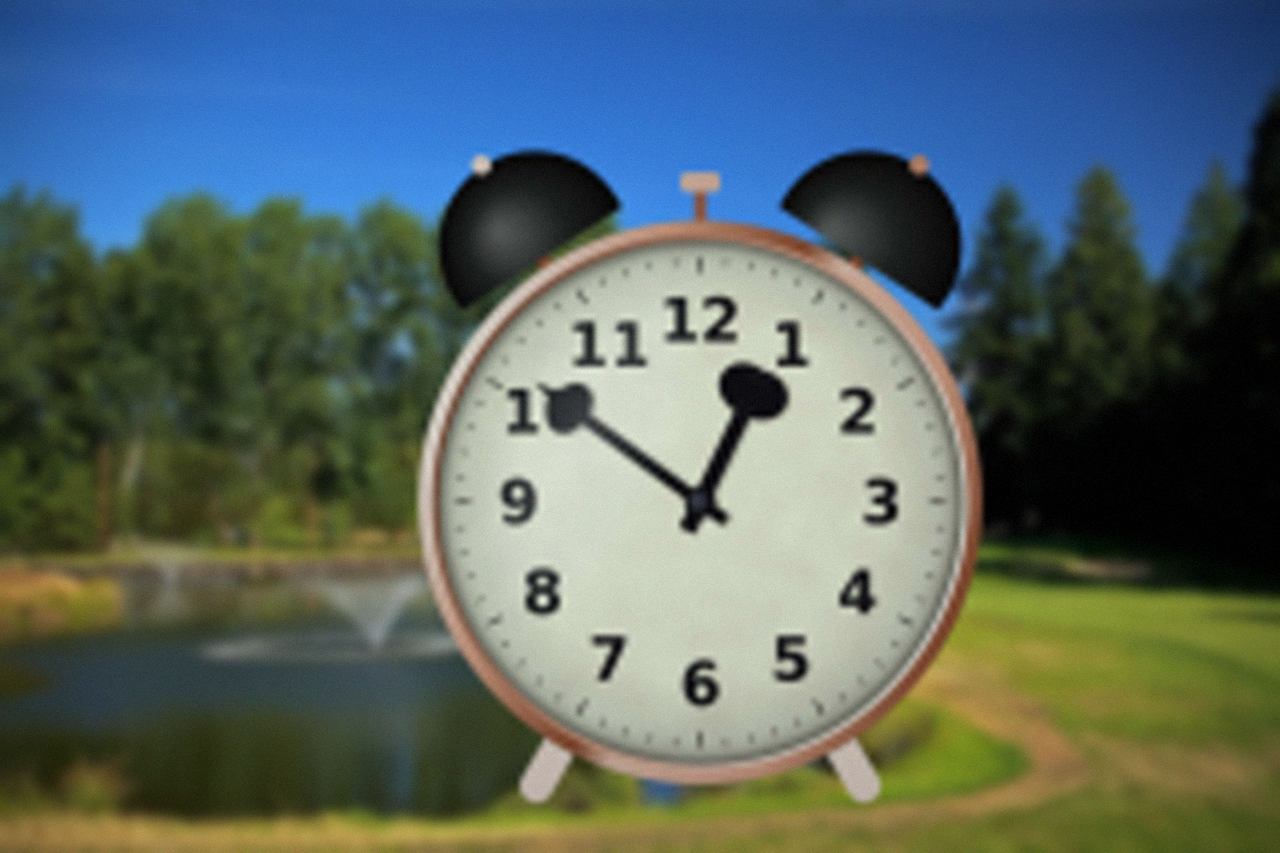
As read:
12.51
